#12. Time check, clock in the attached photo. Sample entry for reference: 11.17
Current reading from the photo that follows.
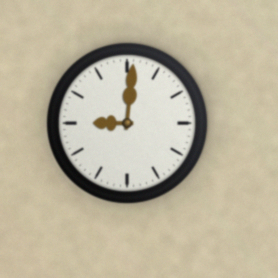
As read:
9.01
